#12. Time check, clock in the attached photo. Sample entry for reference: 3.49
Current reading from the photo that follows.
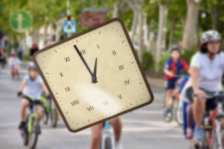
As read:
12.59
